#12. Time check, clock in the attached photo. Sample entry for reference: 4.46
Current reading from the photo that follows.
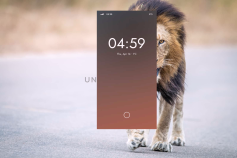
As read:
4.59
